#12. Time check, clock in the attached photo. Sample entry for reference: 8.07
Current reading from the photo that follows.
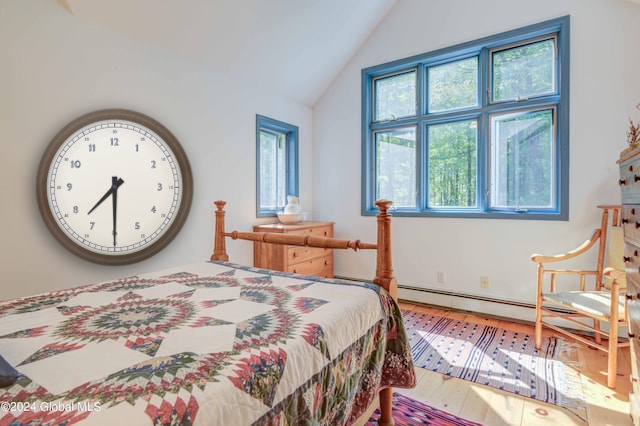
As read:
7.30
